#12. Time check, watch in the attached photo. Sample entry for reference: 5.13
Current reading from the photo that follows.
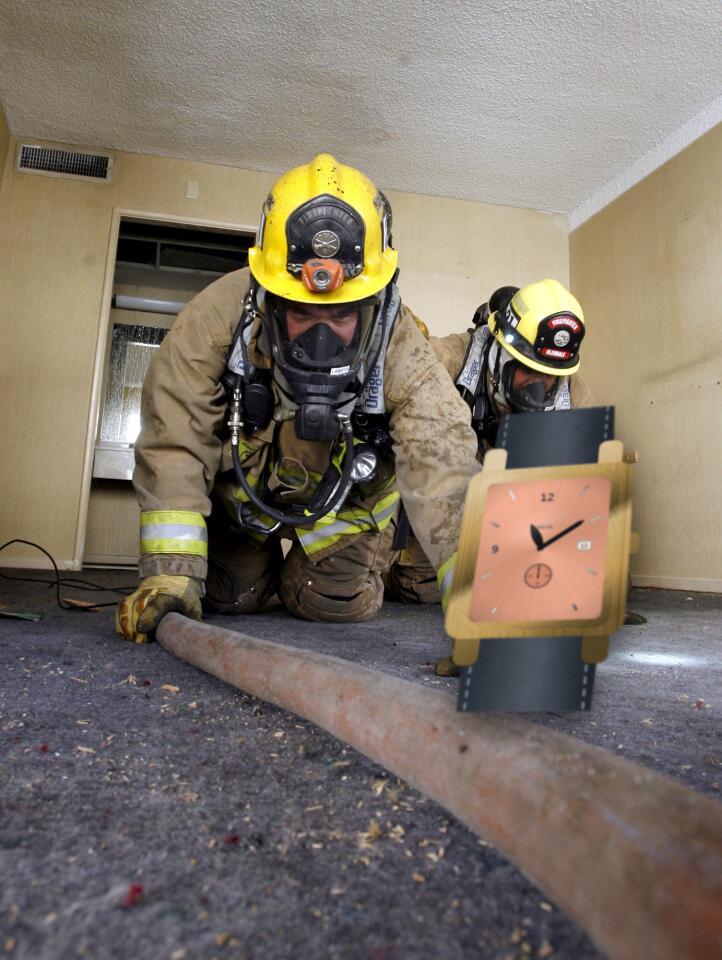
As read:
11.09
